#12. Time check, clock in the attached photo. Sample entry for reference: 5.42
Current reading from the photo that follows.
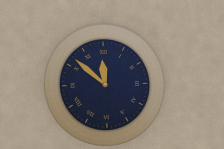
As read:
11.52
